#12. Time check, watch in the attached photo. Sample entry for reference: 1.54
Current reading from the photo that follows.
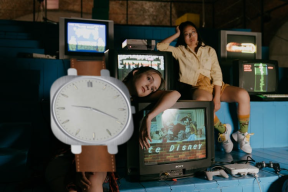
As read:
9.19
